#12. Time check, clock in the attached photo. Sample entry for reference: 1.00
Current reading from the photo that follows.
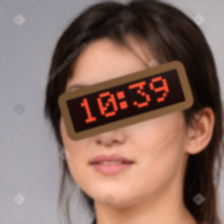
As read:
10.39
